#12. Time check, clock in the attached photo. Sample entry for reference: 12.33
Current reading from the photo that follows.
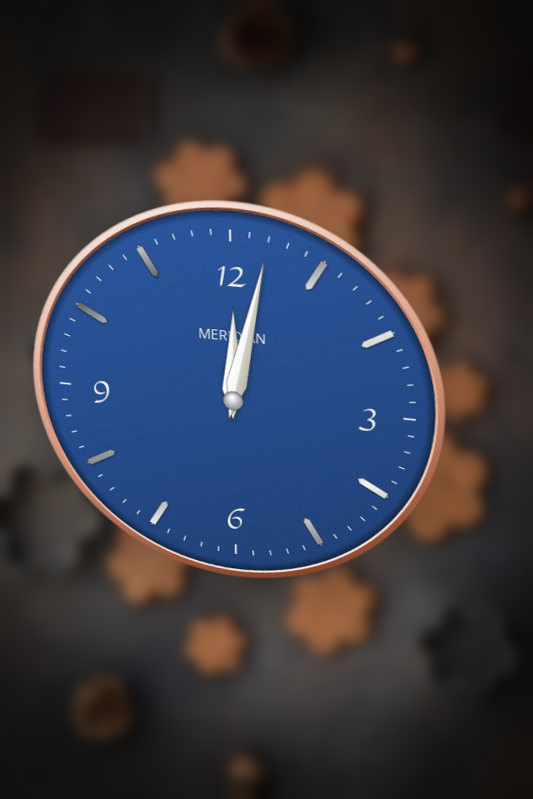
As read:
12.02
